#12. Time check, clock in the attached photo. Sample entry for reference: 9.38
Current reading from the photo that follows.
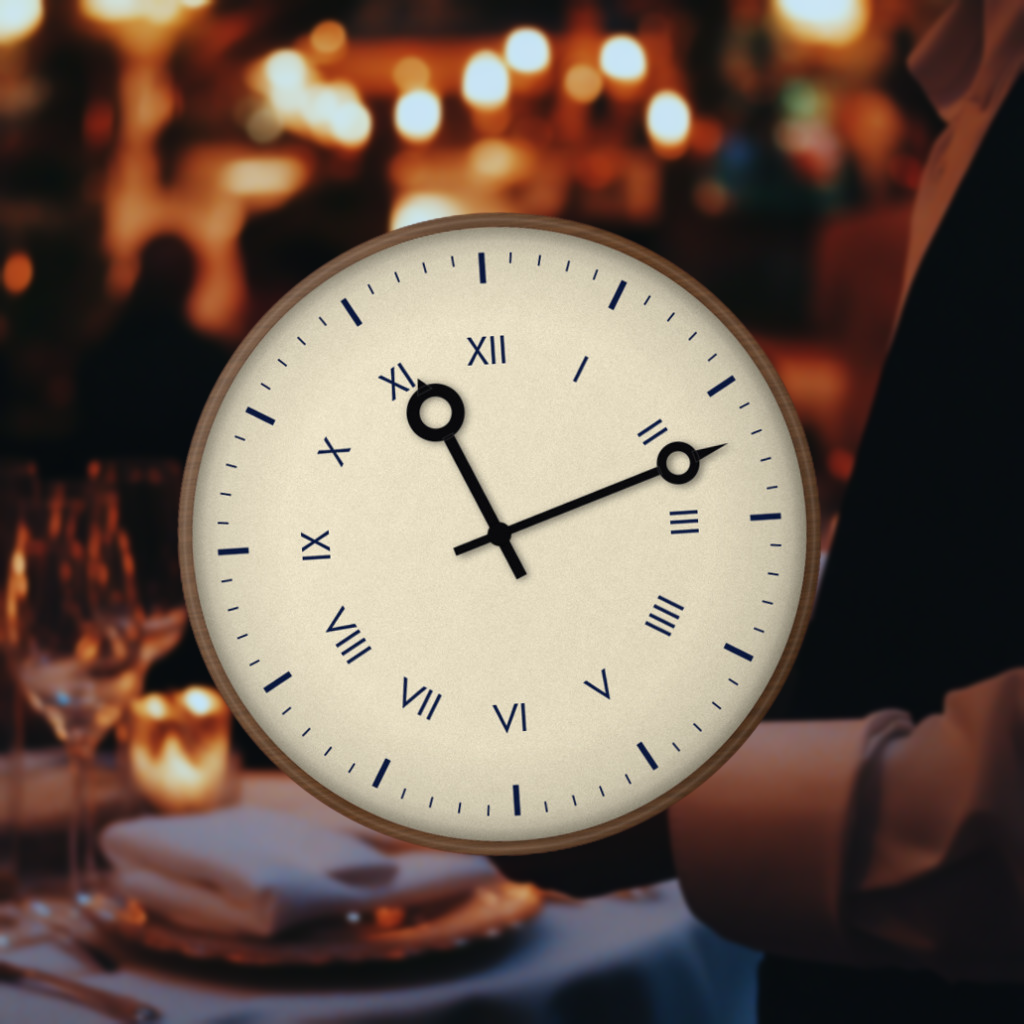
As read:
11.12
